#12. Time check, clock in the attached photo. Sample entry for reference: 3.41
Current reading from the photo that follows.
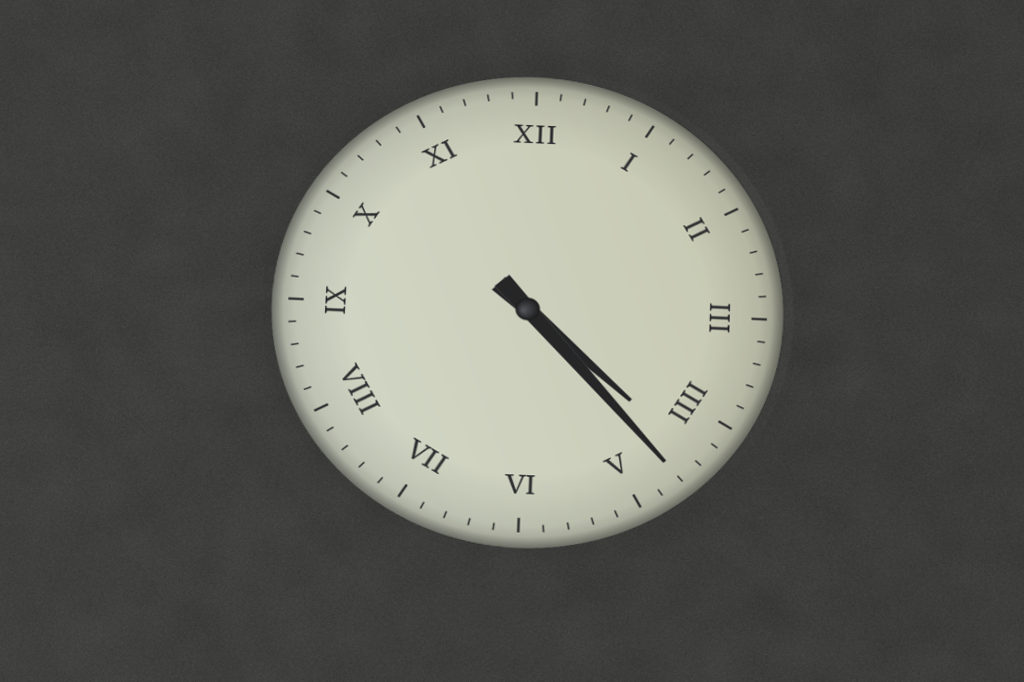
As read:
4.23
